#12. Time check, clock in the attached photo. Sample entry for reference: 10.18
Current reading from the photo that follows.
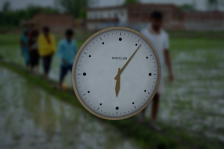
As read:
6.06
